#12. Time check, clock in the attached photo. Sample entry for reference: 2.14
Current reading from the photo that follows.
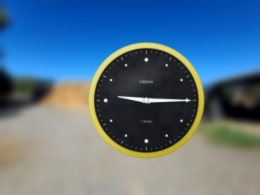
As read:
9.15
